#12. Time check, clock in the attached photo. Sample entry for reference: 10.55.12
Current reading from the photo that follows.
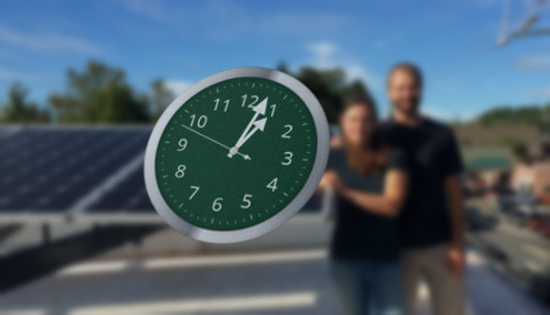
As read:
1.02.48
